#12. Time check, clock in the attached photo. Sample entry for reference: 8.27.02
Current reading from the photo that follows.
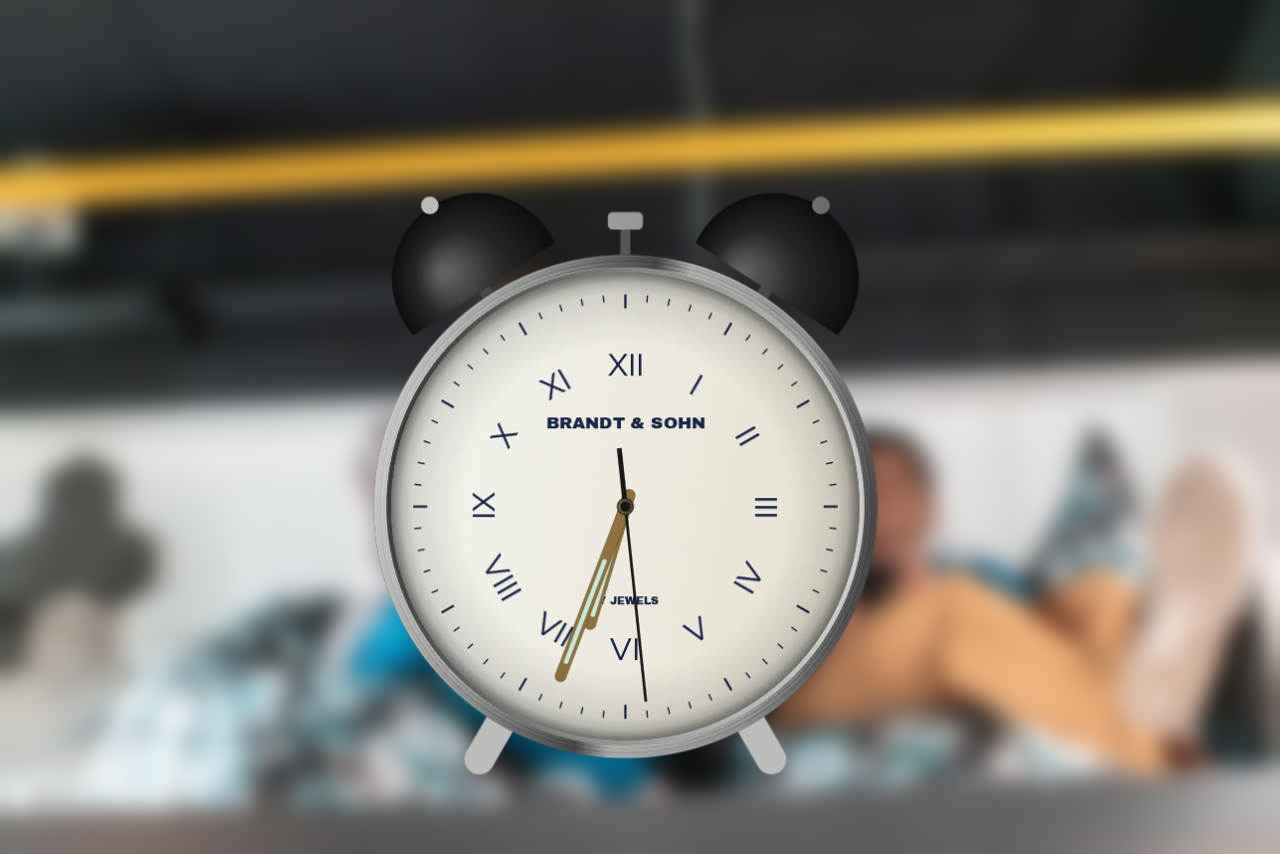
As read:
6.33.29
